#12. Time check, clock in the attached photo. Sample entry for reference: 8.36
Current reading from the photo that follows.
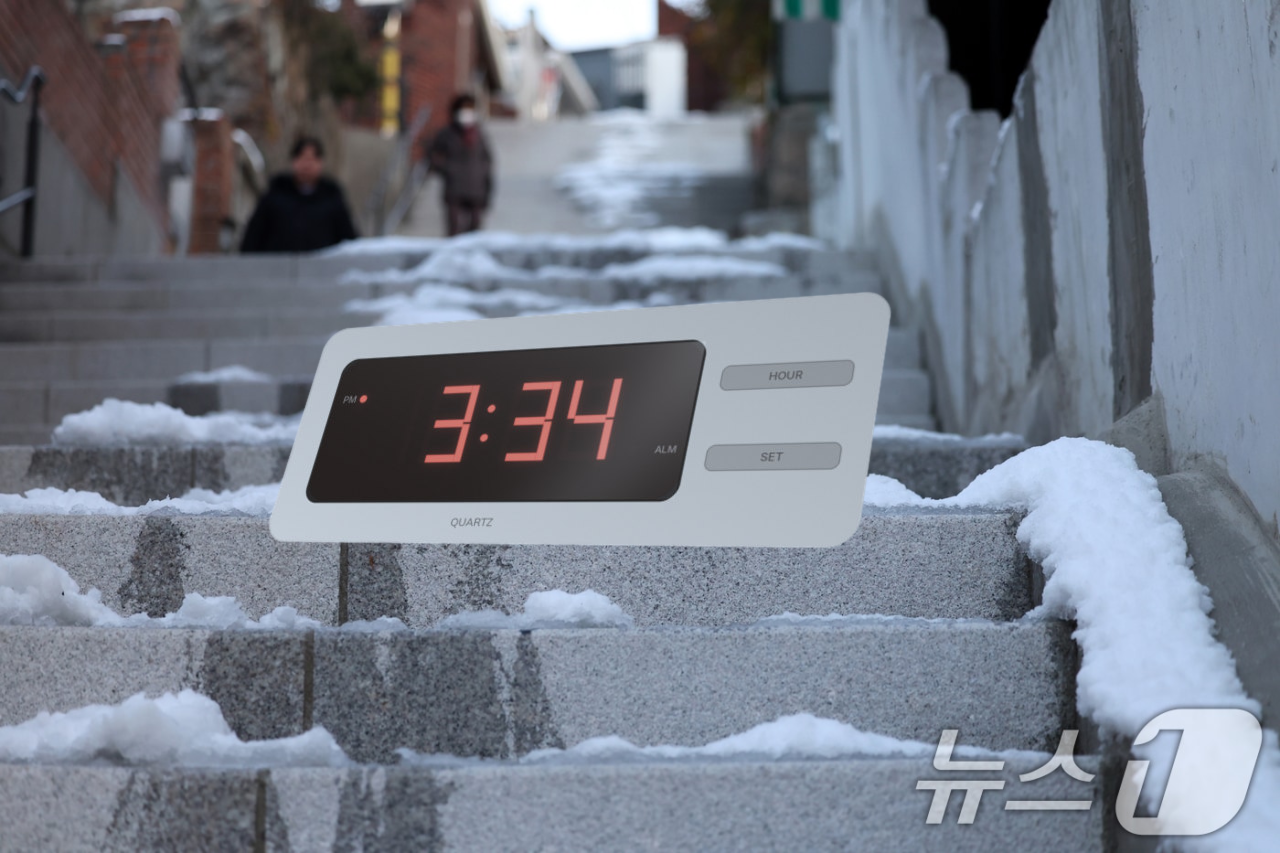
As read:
3.34
